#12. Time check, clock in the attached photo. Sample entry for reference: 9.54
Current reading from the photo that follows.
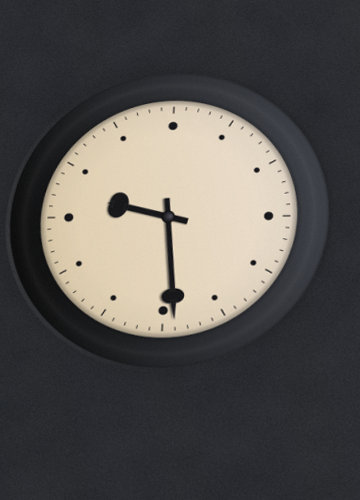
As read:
9.29
